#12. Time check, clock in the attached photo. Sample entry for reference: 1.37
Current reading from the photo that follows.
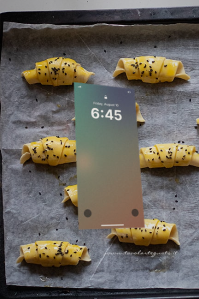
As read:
6.45
